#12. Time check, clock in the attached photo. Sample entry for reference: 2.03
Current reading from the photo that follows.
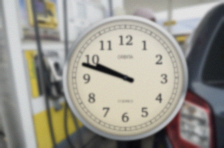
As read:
9.48
